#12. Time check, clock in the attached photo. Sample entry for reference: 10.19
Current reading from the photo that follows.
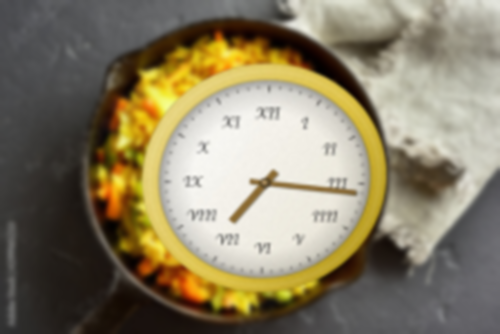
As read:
7.16
